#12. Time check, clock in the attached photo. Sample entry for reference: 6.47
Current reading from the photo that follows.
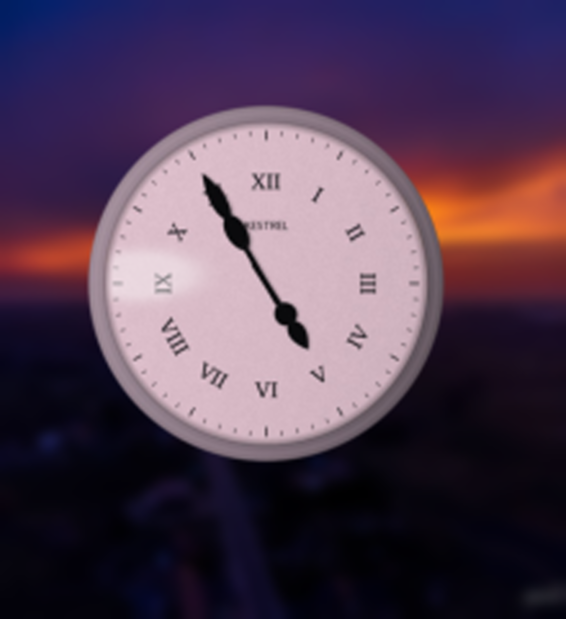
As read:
4.55
